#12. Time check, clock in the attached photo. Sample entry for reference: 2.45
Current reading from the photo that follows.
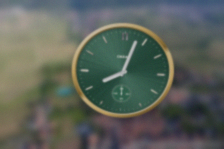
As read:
8.03
